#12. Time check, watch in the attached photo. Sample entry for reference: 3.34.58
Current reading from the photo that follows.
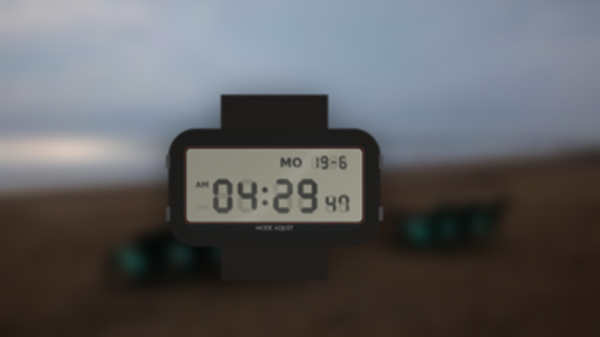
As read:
4.29.47
